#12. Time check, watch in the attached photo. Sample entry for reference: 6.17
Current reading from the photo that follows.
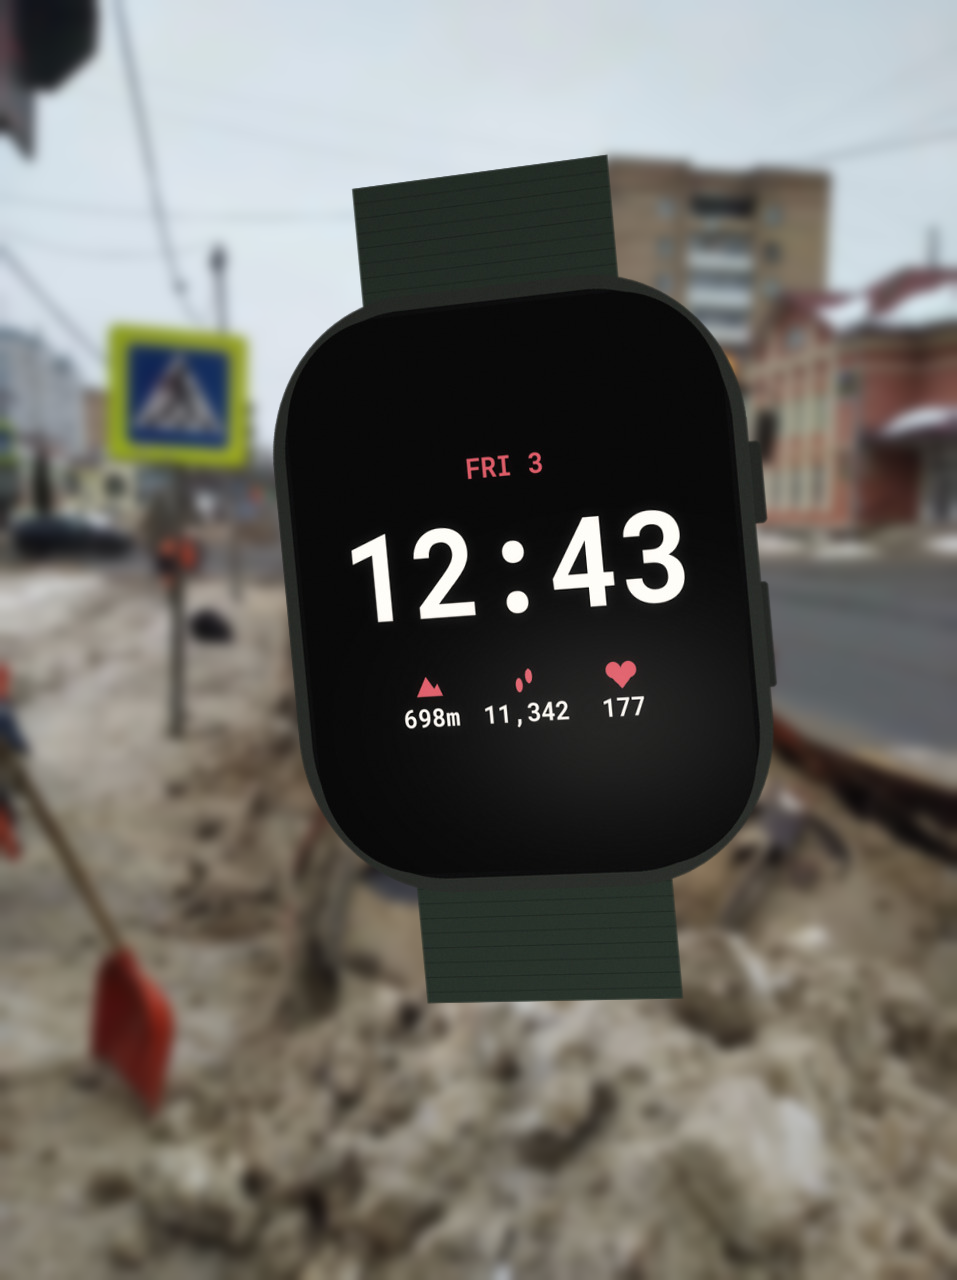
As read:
12.43
